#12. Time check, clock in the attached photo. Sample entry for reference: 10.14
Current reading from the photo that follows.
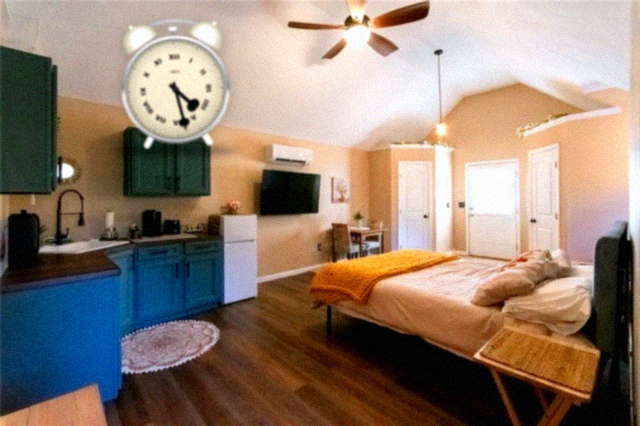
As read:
4.28
